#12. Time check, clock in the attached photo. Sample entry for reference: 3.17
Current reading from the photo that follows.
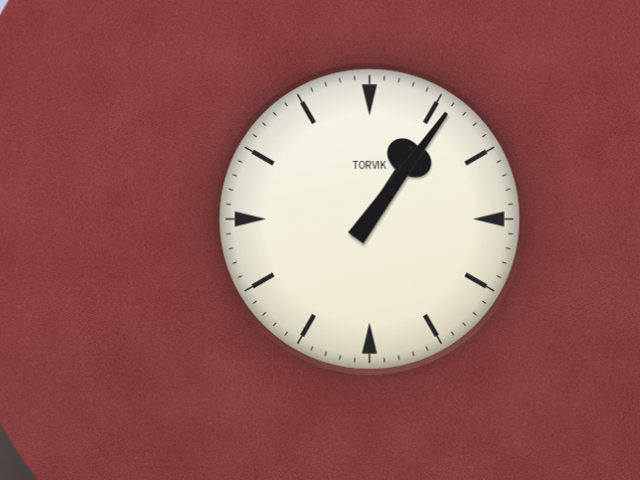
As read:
1.06
